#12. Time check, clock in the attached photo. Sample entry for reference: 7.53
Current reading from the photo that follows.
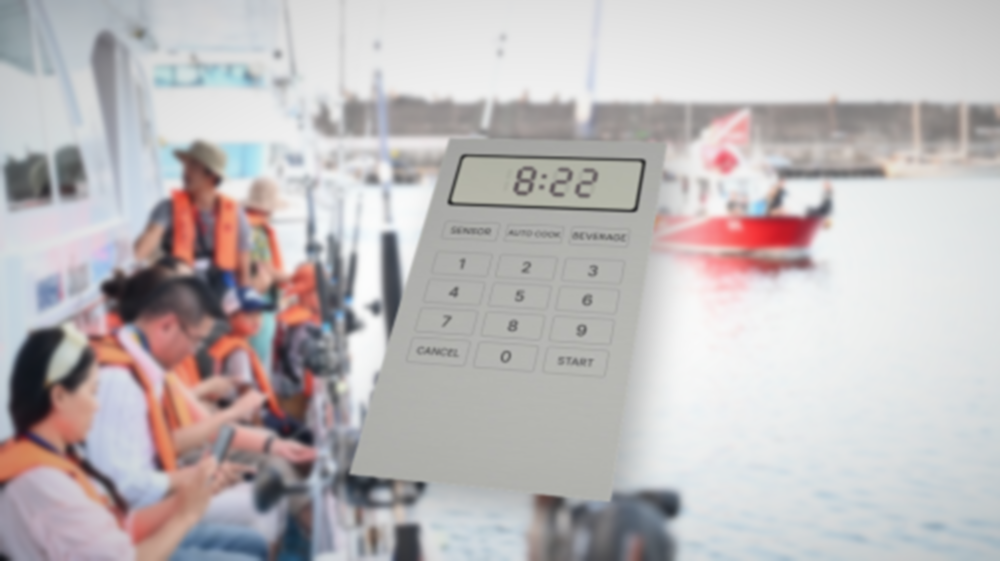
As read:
8.22
